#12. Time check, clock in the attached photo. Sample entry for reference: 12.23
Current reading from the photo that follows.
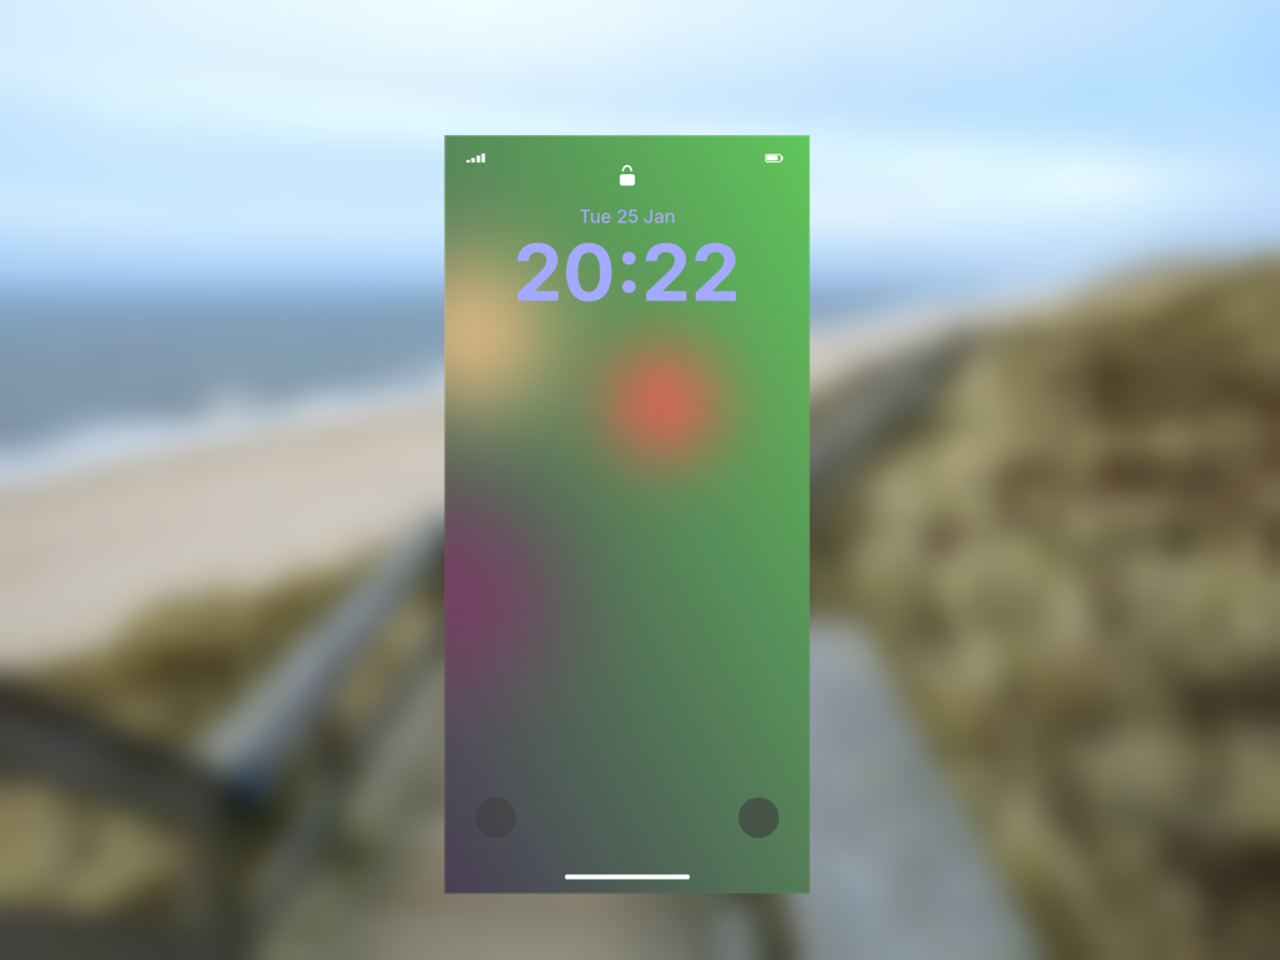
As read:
20.22
